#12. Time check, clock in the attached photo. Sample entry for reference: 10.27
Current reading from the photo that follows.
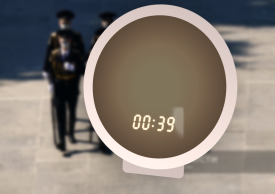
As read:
0.39
